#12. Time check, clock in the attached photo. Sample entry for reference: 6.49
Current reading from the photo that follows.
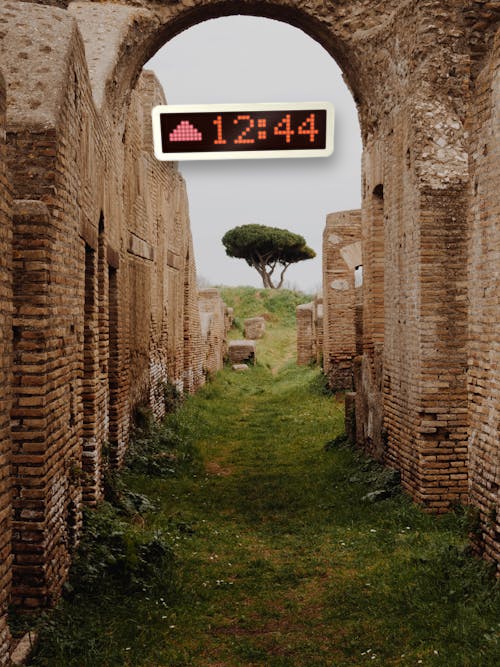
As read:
12.44
